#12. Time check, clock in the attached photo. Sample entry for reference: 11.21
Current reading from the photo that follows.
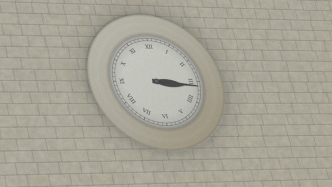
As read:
3.16
